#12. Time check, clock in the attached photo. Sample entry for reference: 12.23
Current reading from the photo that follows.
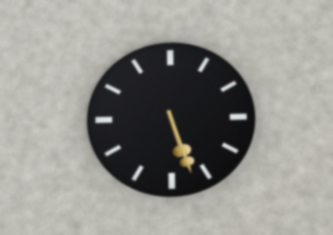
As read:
5.27
